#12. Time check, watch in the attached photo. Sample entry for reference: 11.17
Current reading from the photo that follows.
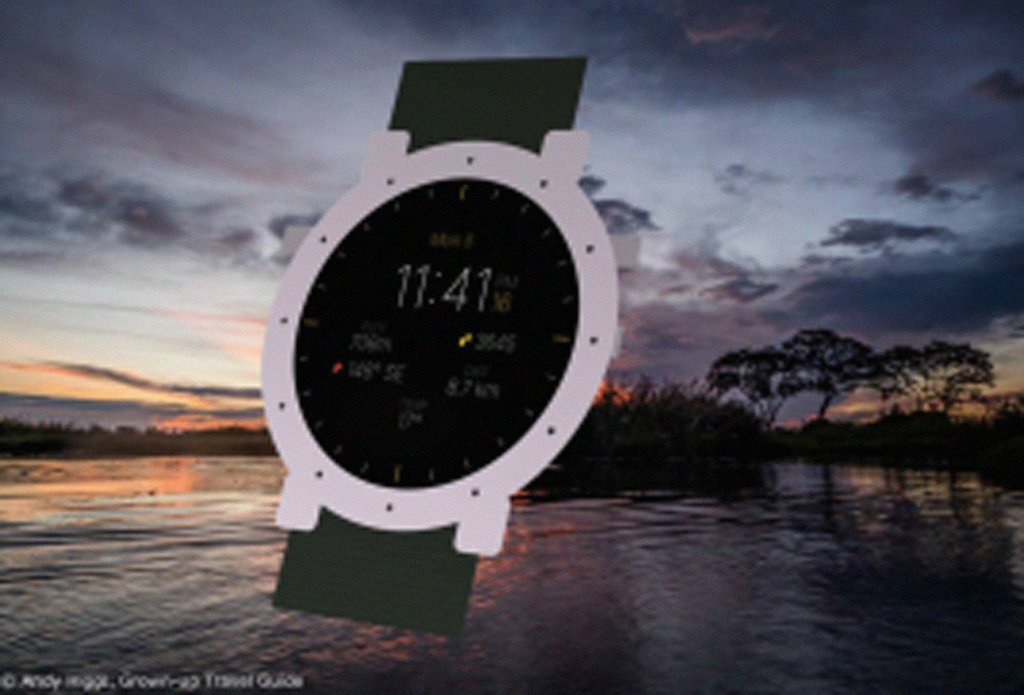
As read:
11.41
